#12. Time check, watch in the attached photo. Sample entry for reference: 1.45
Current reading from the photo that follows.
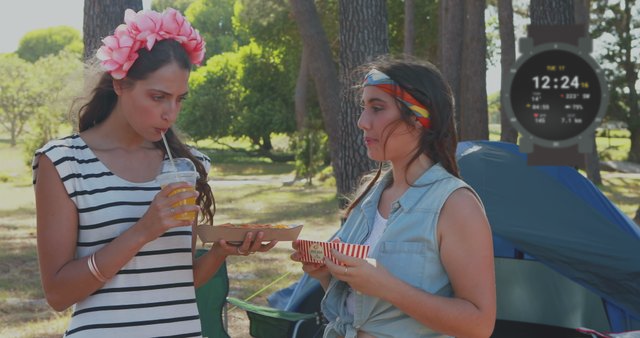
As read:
12.24
